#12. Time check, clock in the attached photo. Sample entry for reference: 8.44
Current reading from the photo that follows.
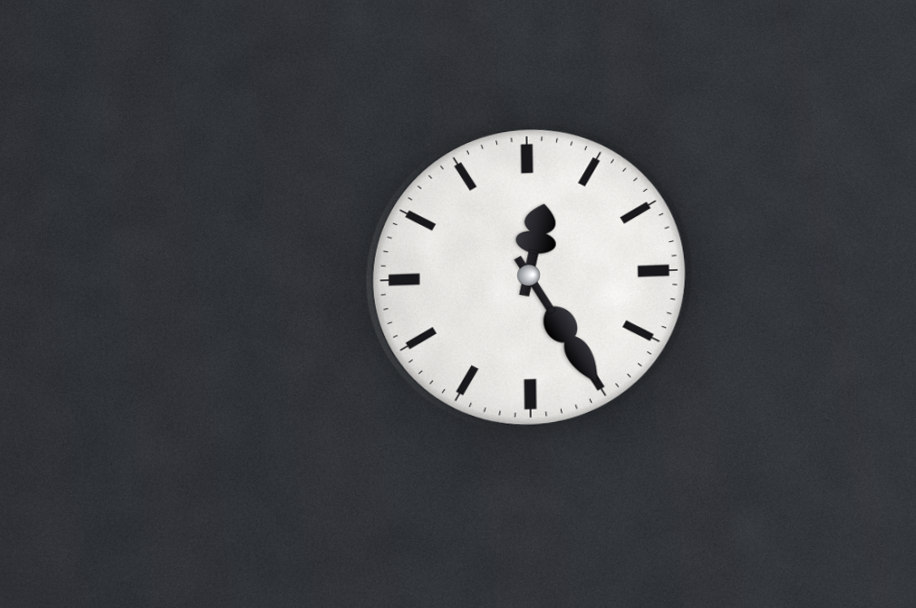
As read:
12.25
